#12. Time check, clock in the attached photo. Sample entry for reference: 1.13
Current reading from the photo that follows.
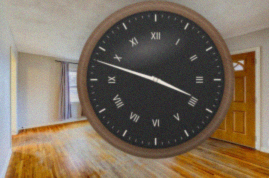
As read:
3.48
